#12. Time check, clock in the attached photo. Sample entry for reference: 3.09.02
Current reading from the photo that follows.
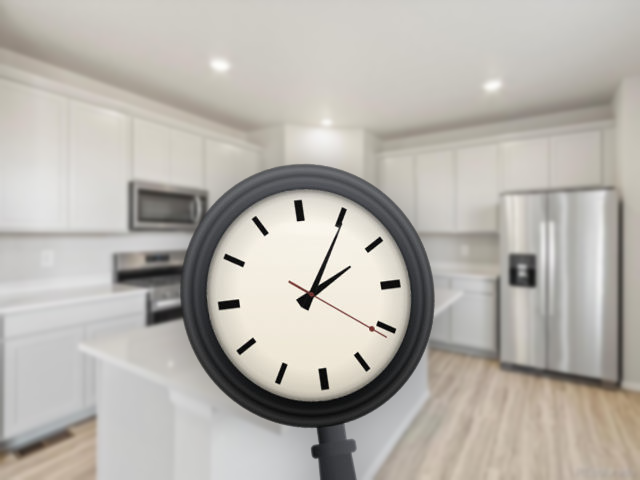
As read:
2.05.21
